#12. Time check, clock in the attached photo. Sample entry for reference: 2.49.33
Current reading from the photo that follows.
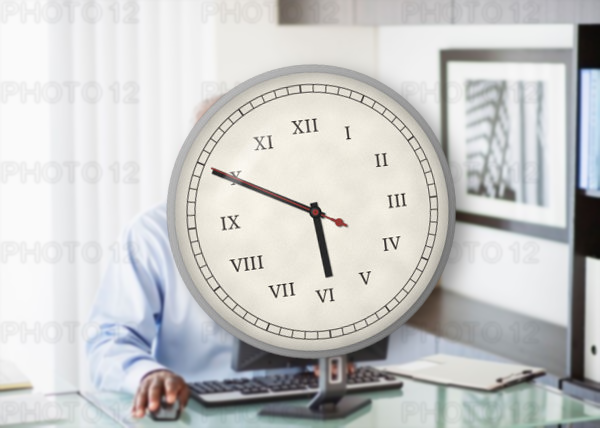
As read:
5.49.50
